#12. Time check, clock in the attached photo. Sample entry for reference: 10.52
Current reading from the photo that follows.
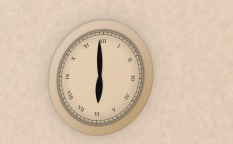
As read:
5.59
